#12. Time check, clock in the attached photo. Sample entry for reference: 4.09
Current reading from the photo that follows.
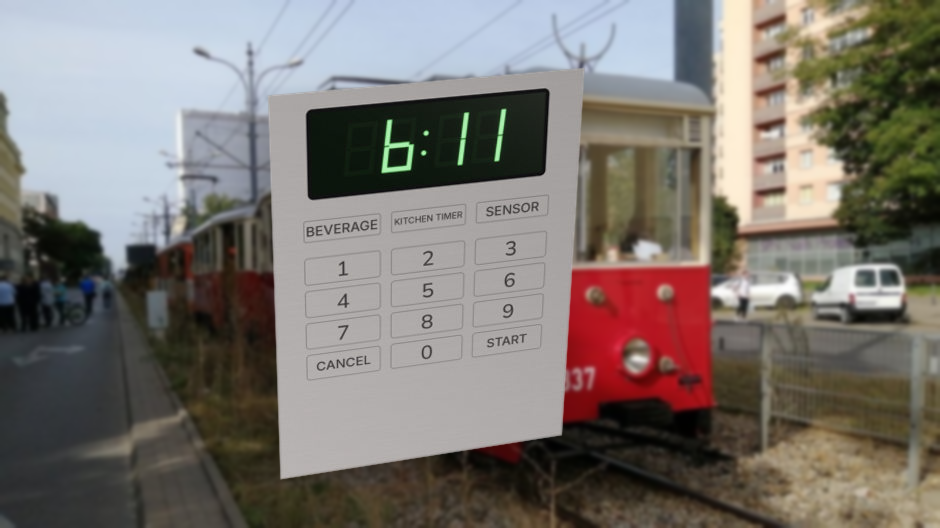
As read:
6.11
